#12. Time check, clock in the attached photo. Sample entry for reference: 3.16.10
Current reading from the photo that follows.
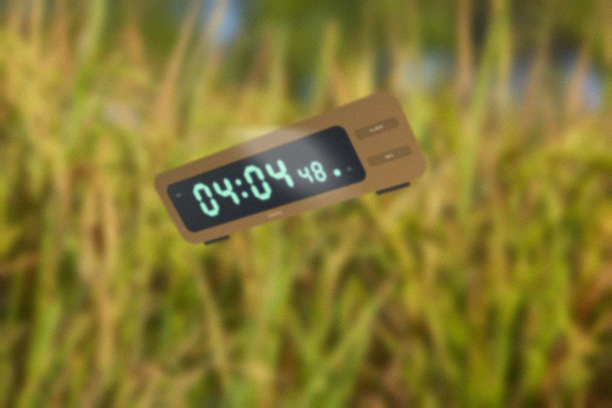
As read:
4.04.48
